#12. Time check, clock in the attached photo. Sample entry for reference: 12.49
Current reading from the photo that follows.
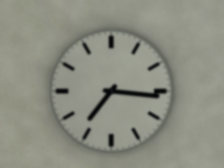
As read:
7.16
